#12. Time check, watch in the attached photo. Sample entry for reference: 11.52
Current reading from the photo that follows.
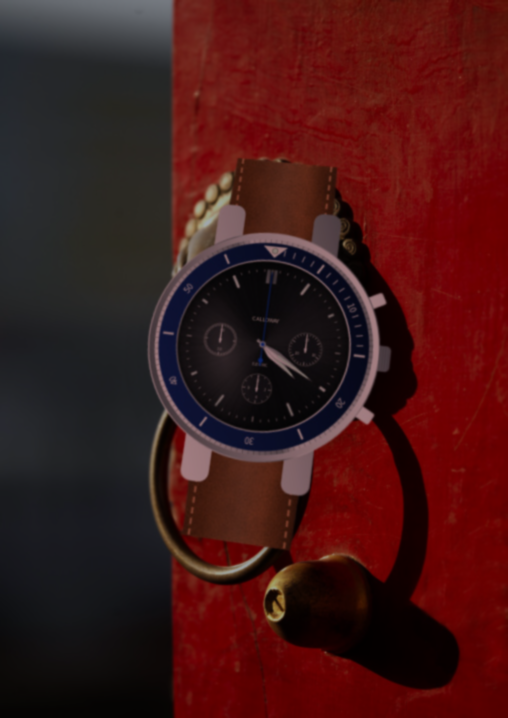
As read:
4.20
